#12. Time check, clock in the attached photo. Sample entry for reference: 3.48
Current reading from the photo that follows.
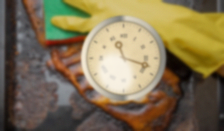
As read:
11.18
